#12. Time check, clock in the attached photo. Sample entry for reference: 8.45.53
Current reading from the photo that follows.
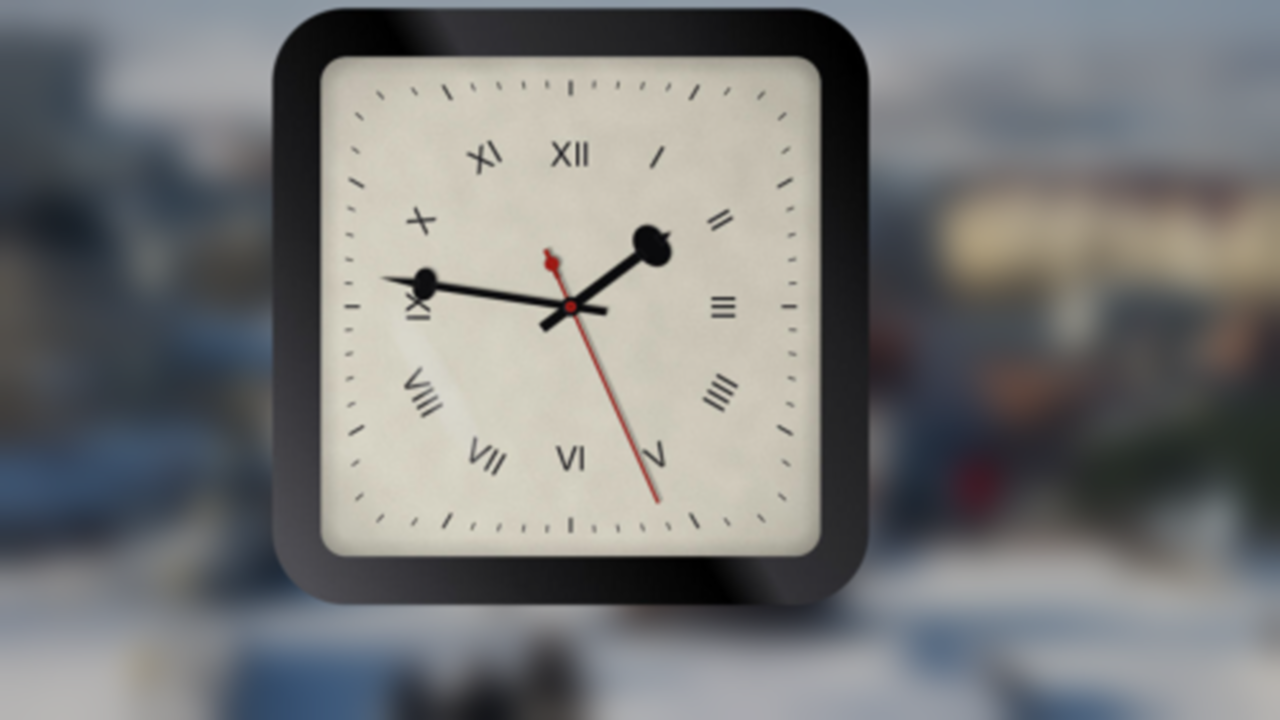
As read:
1.46.26
